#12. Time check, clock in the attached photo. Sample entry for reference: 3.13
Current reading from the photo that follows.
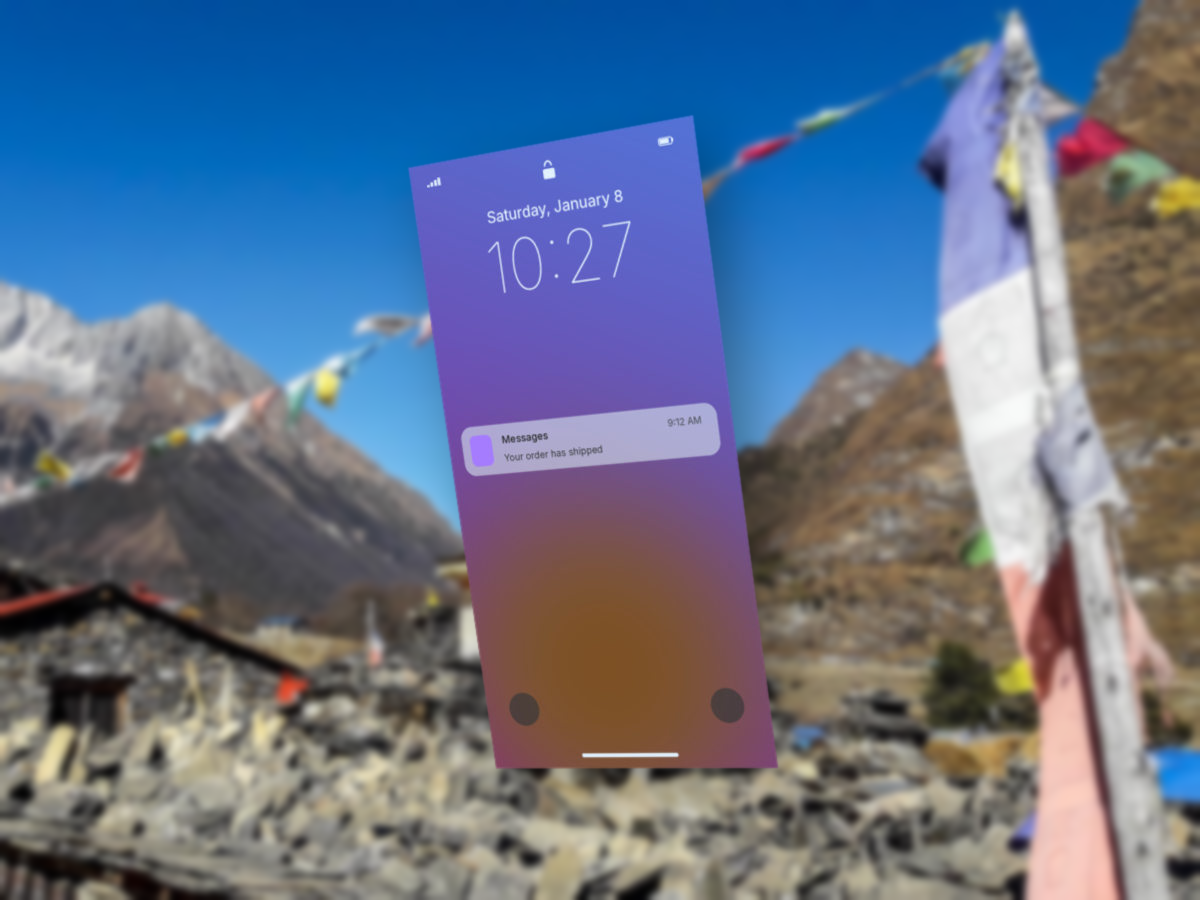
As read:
10.27
